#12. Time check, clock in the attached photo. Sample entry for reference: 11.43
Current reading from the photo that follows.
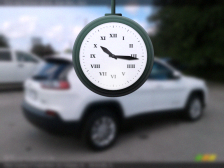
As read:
10.16
